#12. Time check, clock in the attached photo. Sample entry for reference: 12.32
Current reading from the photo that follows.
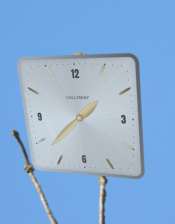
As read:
1.38
